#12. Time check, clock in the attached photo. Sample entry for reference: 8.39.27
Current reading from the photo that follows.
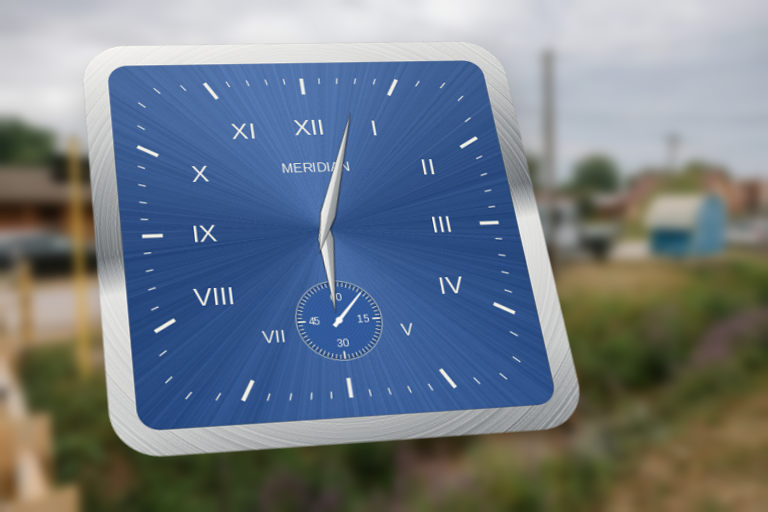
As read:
6.03.07
